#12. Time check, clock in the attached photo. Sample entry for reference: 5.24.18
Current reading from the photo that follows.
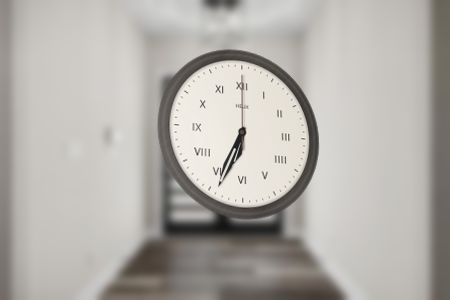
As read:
6.34.00
